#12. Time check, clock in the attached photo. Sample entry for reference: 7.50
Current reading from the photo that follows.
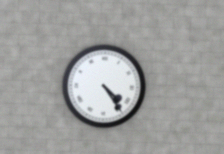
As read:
4.24
